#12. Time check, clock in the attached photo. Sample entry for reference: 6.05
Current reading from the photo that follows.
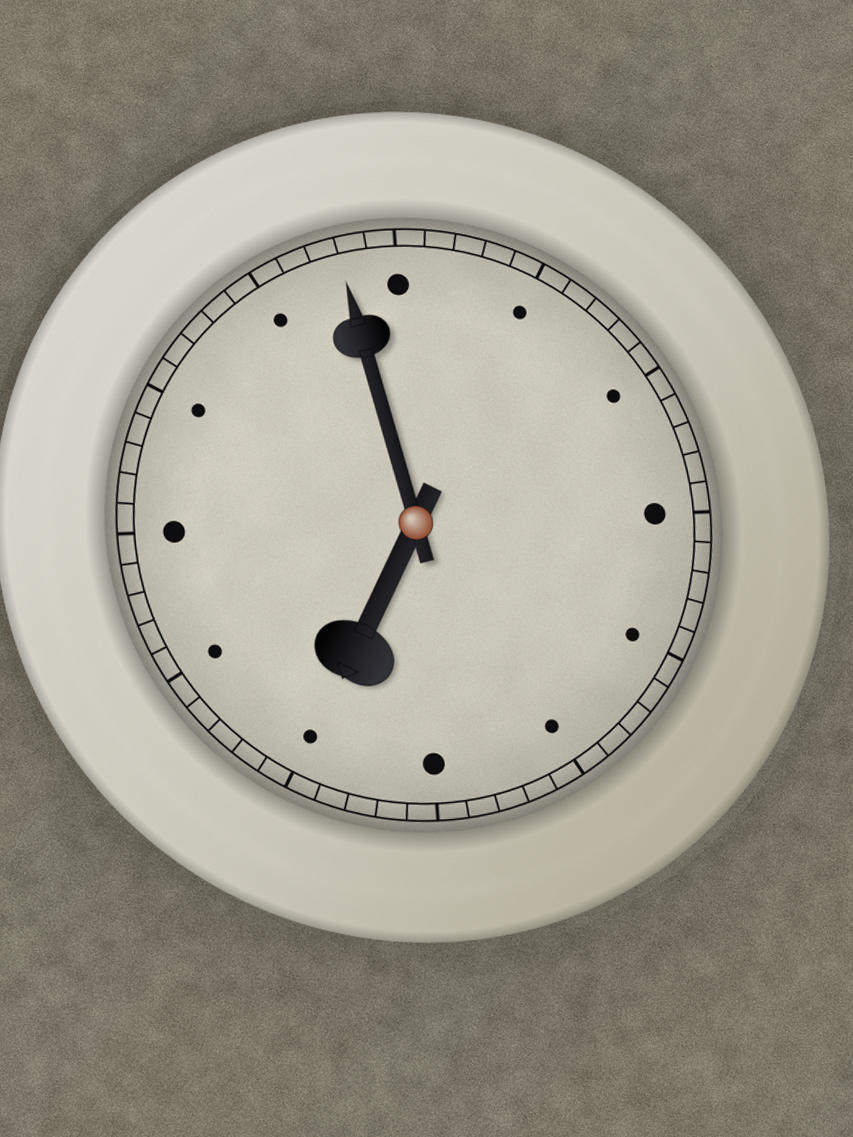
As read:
6.58
